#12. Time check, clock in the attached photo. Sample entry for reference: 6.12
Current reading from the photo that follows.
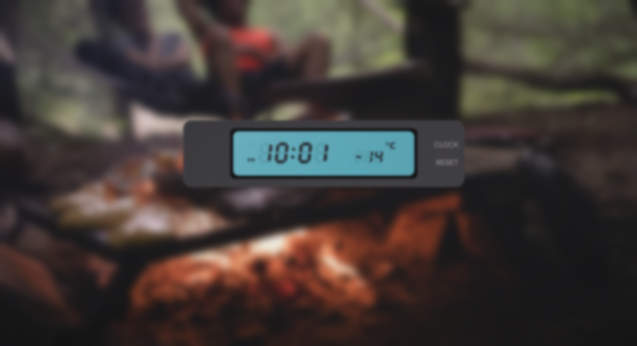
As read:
10.01
